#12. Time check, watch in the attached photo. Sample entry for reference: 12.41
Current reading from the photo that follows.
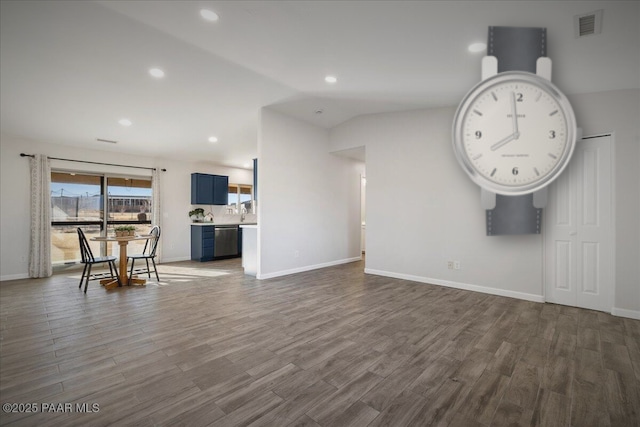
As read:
7.59
